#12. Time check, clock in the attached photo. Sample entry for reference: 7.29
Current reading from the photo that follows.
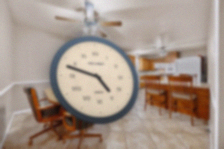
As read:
4.48
